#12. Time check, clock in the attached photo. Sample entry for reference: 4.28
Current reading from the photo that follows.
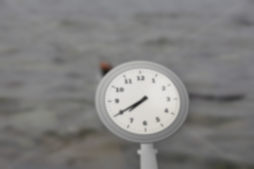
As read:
7.40
